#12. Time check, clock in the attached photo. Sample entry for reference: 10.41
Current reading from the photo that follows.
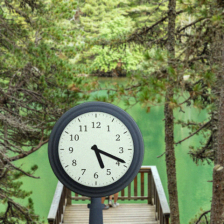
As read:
5.19
